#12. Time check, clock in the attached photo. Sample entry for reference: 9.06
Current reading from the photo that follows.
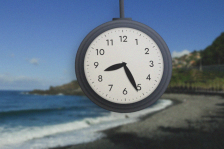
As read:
8.26
